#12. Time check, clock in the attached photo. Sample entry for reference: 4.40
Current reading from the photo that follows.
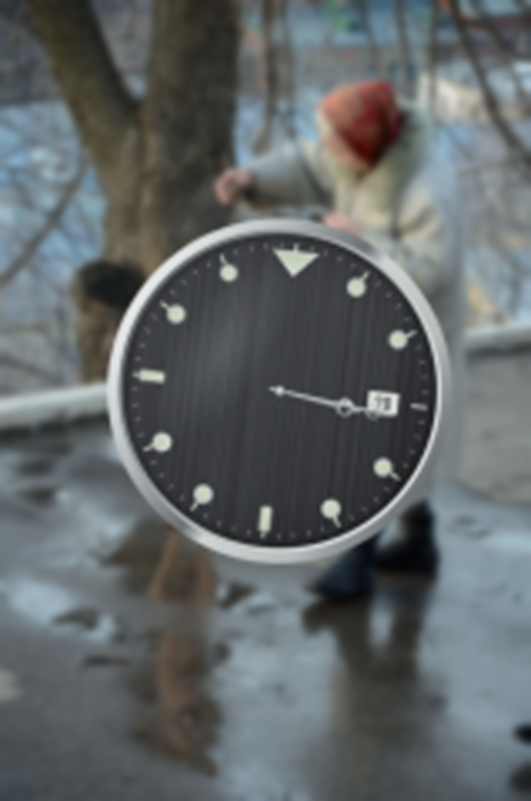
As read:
3.16
